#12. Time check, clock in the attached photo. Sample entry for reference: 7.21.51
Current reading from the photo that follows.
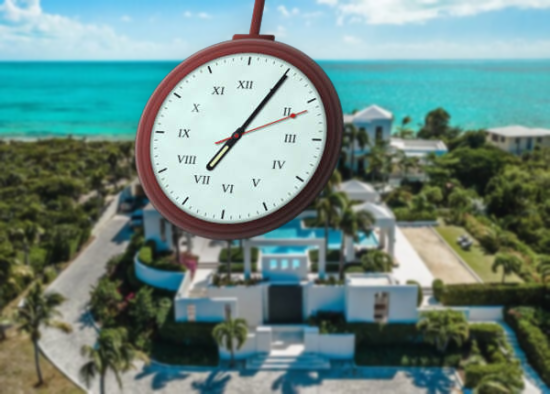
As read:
7.05.11
